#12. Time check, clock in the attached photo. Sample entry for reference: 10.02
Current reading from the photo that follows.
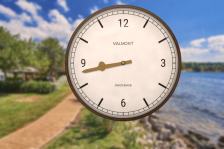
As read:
8.43
